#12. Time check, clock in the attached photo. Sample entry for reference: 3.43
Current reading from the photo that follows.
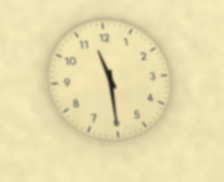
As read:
11.30
